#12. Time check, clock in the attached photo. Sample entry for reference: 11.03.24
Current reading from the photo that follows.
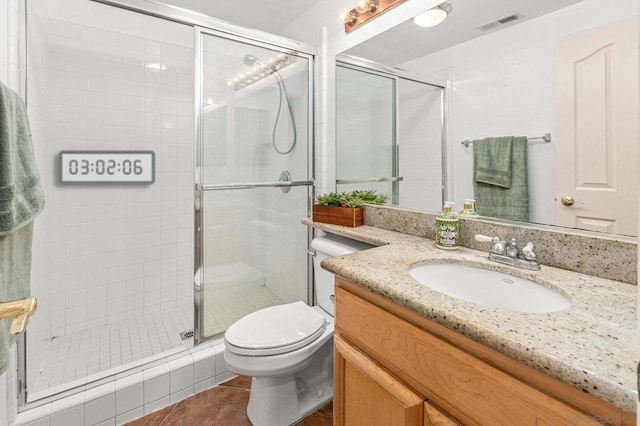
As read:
3.02.06
